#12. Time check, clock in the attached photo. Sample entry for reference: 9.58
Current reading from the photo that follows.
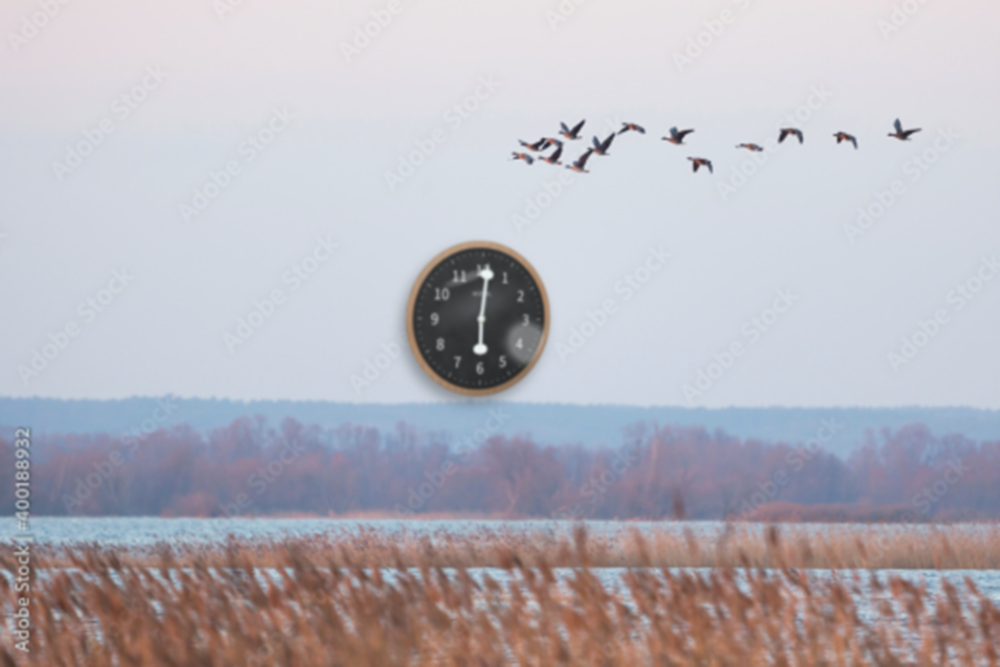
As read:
6.01
